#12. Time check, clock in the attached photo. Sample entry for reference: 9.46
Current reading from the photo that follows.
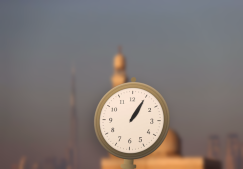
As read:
1.05
